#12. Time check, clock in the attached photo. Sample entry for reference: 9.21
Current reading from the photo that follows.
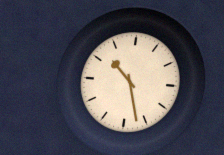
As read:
10.27
